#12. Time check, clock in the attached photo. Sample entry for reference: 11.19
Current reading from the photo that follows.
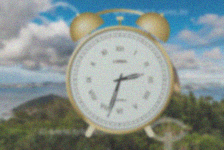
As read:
2.33
